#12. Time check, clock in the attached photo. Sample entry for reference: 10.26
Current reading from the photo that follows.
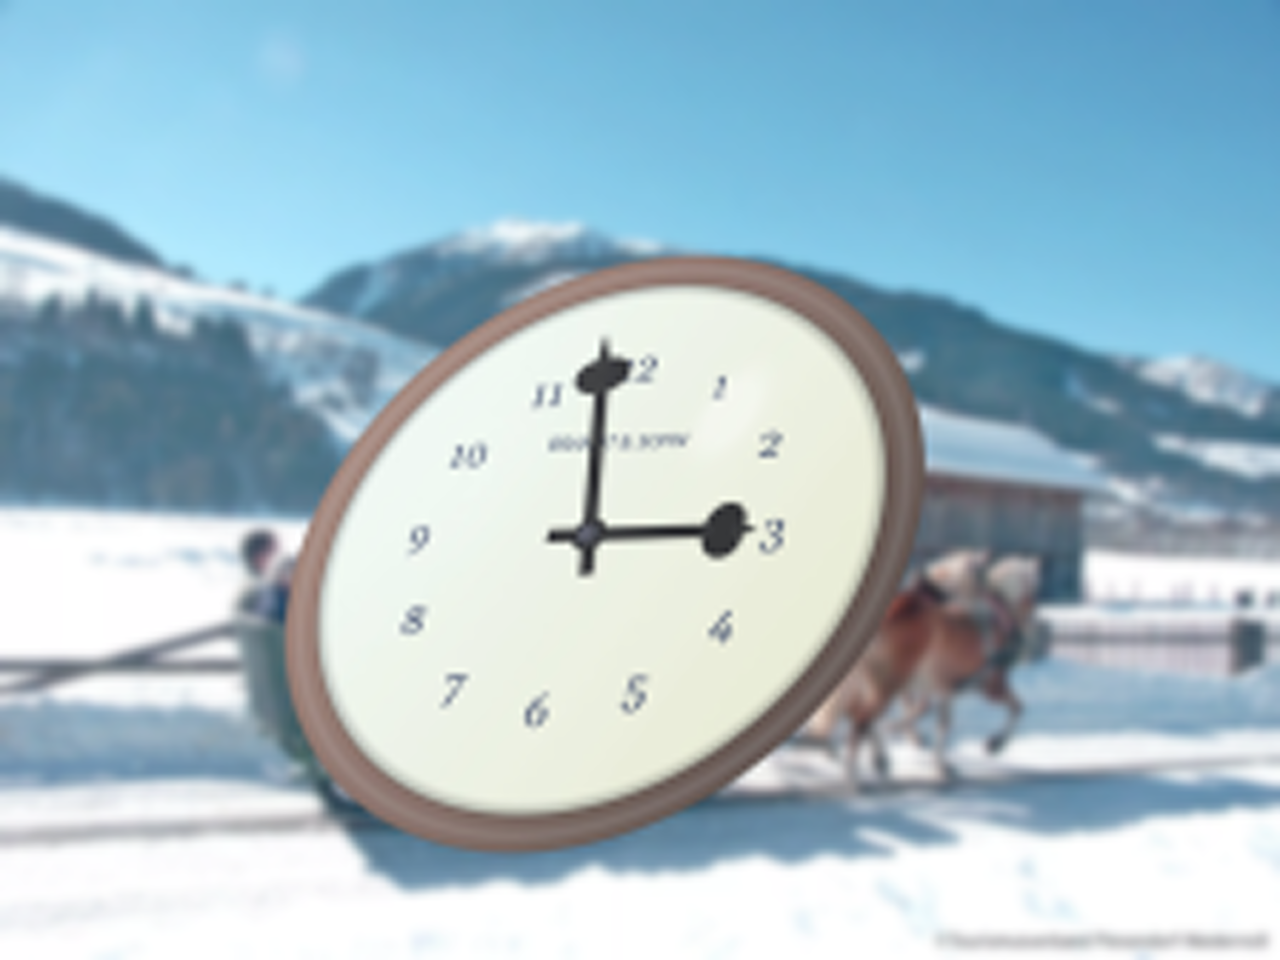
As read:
2.58
